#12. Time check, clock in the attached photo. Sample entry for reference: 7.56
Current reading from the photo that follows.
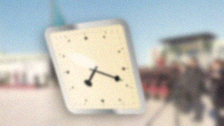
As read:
7.19
